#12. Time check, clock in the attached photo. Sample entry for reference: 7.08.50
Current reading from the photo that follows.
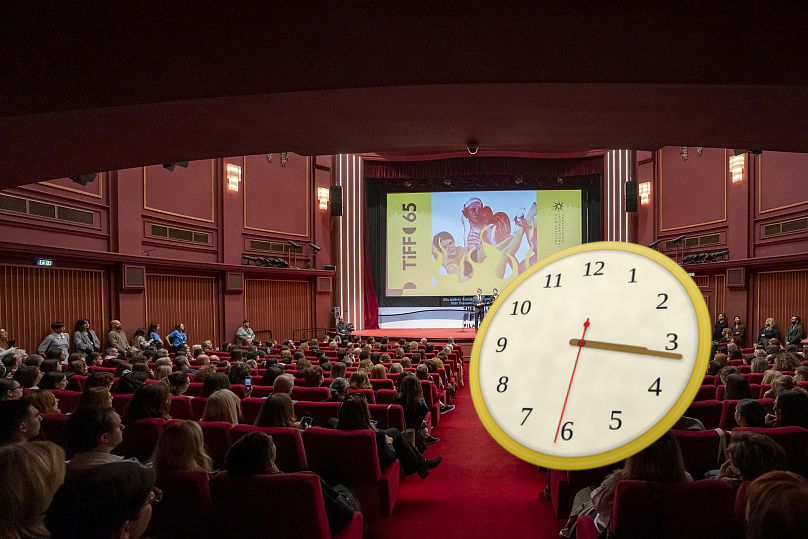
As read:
3.16.31
